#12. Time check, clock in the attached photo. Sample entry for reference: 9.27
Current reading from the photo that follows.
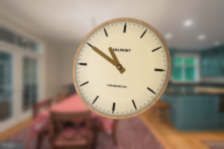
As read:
10.50
